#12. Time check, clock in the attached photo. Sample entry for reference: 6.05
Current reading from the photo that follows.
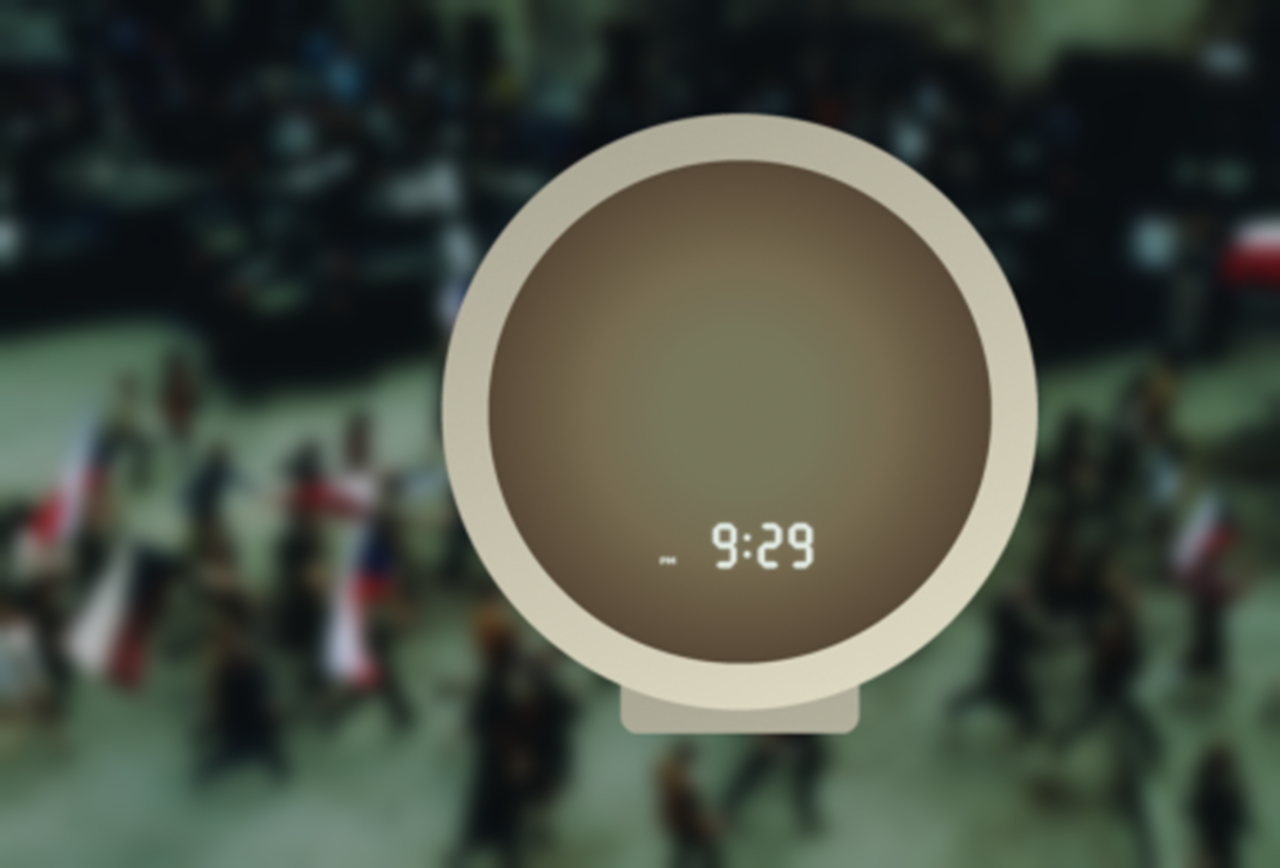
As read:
9.29
